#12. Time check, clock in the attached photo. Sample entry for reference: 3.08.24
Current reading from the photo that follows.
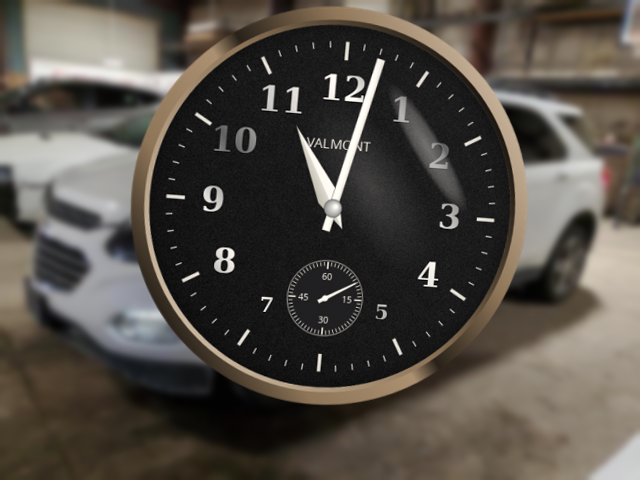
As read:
11.02.10
